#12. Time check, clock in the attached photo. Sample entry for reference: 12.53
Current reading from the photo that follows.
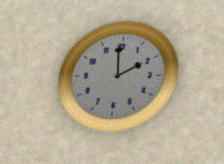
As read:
1.59
